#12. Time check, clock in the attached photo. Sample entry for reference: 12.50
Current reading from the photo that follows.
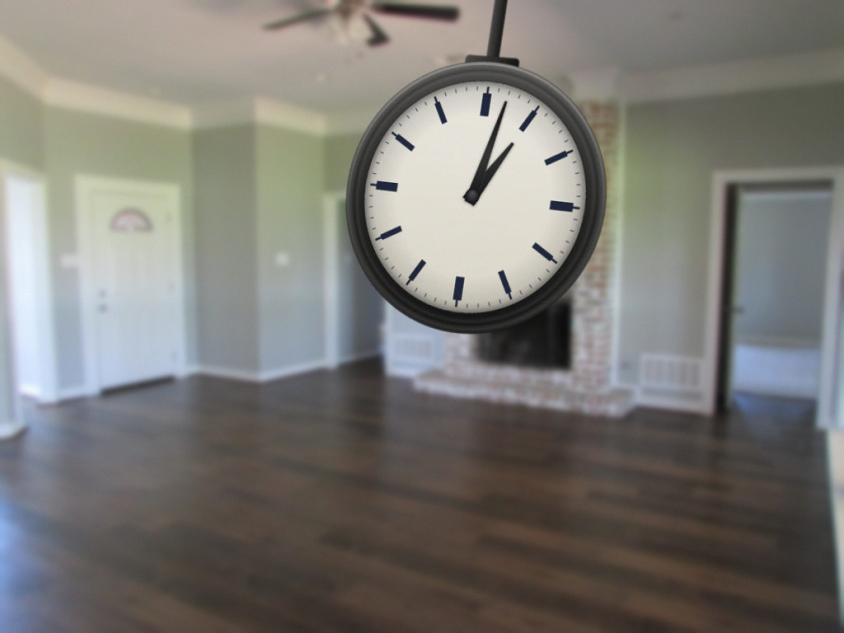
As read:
1.02
